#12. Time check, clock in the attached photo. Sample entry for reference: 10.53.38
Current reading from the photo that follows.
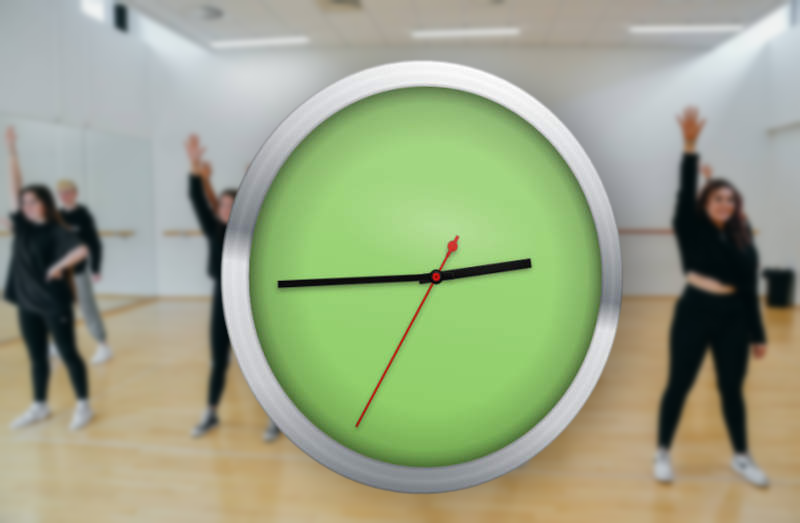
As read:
2.44.35
